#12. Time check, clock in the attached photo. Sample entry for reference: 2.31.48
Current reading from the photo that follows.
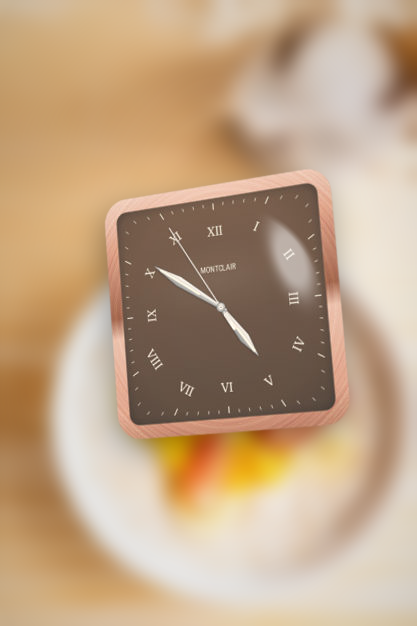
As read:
4.50.55
